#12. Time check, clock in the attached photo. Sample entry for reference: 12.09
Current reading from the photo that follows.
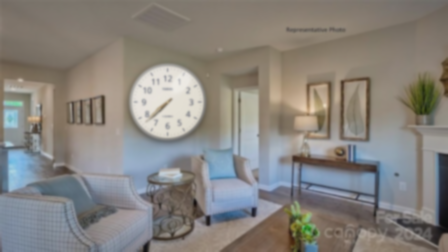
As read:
7.38
